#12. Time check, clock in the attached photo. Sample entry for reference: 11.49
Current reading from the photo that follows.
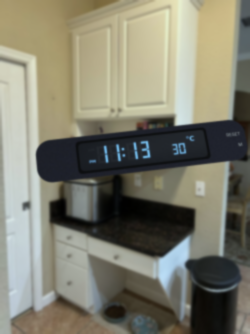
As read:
11.13
